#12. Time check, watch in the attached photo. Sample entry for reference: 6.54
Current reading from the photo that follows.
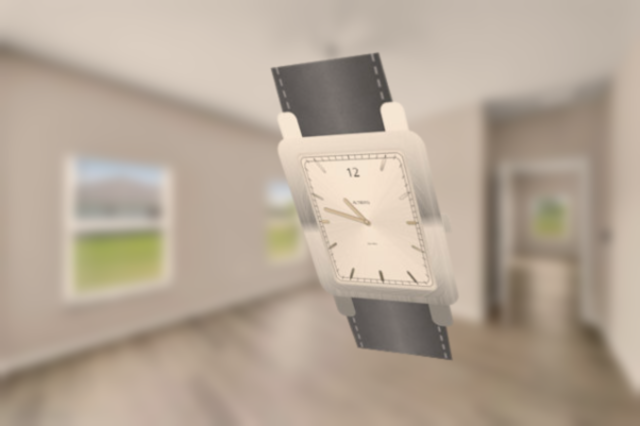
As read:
10.48
